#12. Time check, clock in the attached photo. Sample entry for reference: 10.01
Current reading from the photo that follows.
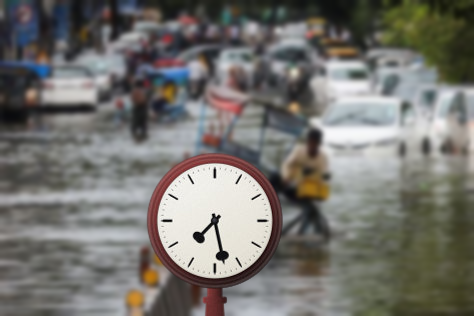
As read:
7.28
